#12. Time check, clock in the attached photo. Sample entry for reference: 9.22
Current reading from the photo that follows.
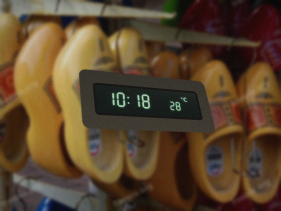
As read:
10.18
